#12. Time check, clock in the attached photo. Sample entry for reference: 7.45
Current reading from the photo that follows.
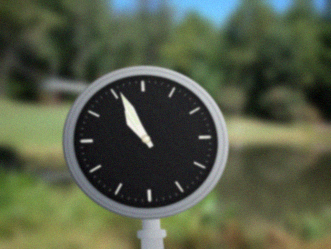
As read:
10.56
